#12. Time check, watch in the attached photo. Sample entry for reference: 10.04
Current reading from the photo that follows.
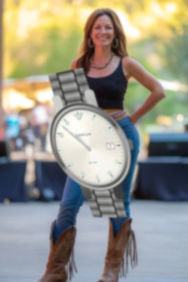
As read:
10.53
